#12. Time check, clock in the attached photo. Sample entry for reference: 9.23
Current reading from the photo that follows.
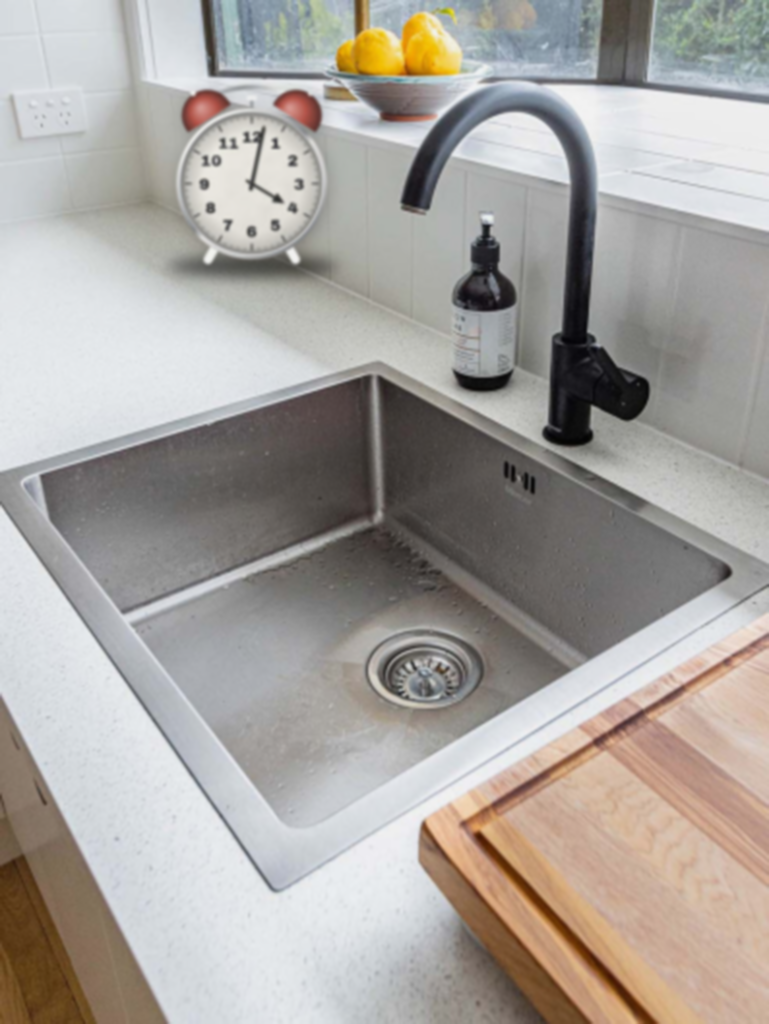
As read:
4.02
